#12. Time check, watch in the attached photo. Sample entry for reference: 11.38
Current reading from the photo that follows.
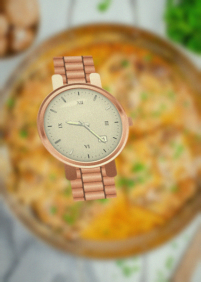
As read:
9.23
